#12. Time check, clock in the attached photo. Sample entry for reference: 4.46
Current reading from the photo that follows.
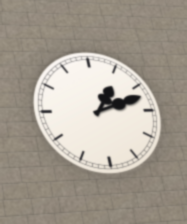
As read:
1.12
